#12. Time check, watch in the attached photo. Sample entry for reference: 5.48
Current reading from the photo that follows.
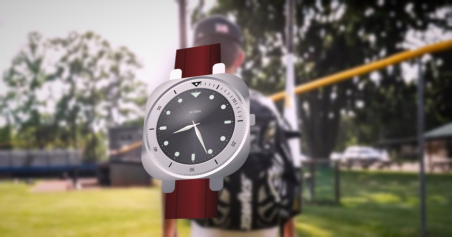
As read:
8.26
